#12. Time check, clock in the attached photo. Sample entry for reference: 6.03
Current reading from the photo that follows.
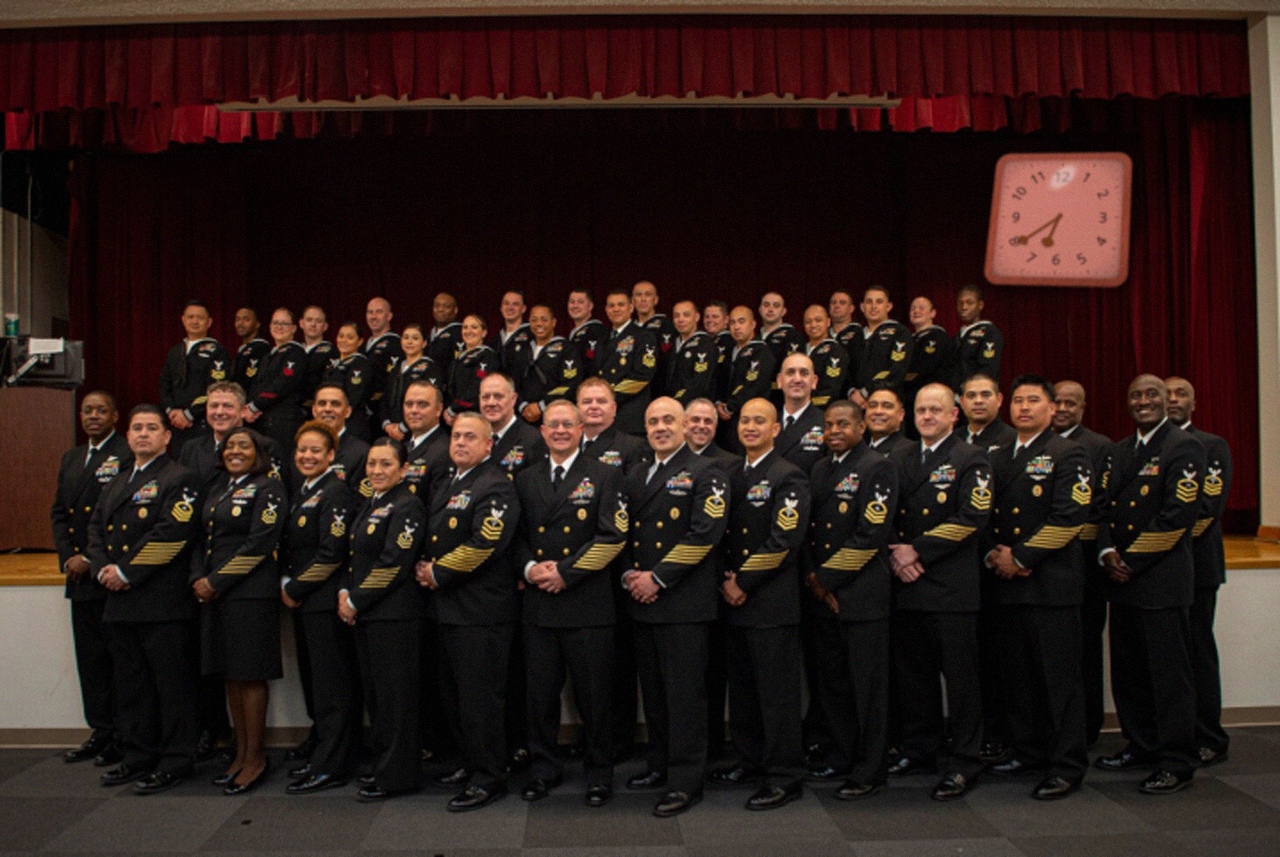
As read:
6.39
